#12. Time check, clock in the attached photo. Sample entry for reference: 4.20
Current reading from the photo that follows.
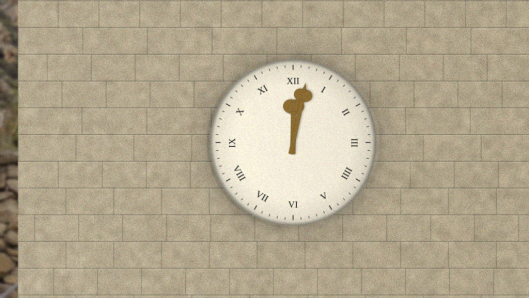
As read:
12.02
